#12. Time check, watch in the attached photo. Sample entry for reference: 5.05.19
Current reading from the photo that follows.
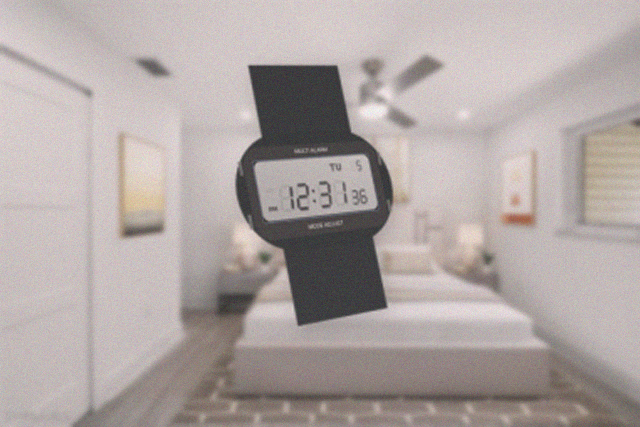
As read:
12.31.36
